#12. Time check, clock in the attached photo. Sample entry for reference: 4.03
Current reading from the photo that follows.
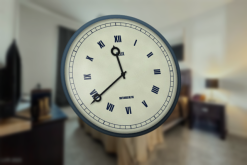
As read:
11.39
